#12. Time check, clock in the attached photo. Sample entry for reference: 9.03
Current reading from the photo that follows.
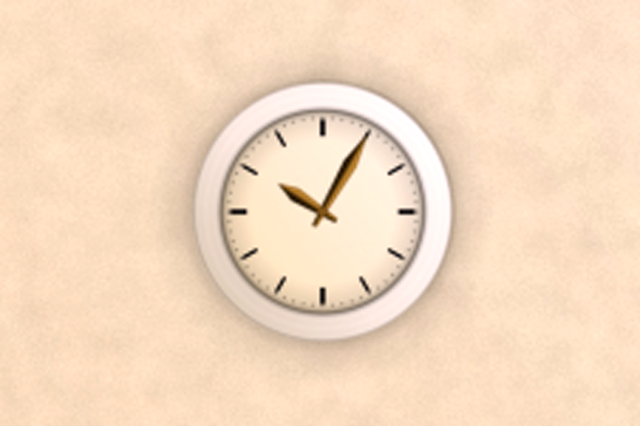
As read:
10.05
